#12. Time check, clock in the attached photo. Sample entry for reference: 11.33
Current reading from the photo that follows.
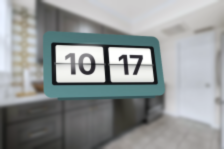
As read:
10.17
